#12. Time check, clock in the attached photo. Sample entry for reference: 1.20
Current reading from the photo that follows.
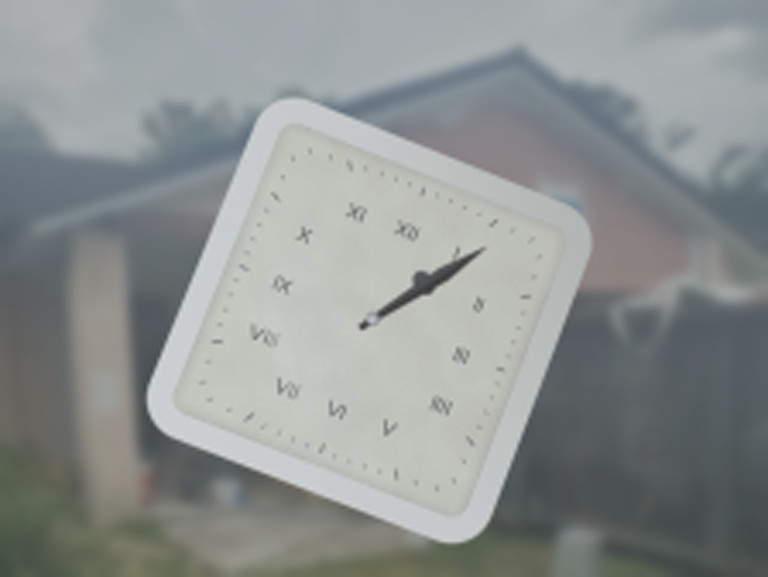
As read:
1.06
